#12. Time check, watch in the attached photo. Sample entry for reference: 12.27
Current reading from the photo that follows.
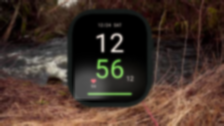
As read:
12.56
